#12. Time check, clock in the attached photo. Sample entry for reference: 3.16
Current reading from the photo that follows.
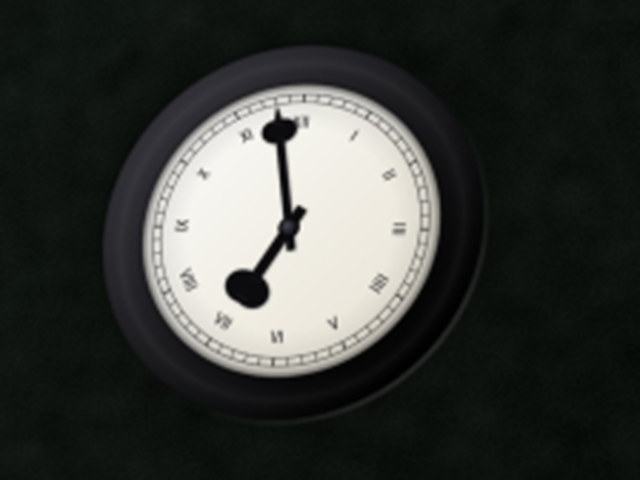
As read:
6.58
